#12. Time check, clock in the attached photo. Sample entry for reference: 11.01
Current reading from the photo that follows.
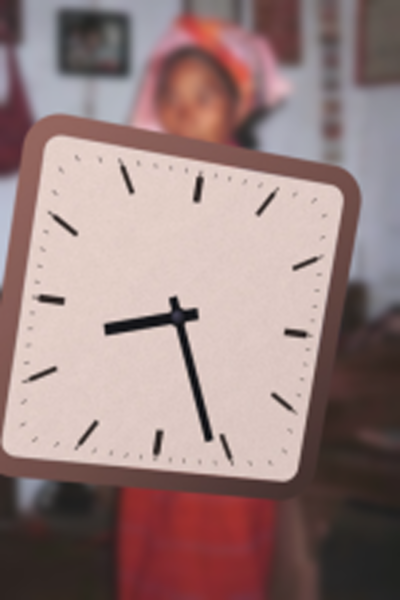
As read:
8.26
